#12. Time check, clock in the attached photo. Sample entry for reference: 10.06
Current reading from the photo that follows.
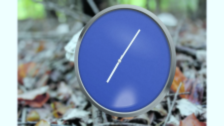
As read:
7.06
